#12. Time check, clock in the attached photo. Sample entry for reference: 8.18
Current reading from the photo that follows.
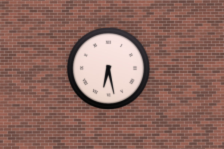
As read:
6.28
